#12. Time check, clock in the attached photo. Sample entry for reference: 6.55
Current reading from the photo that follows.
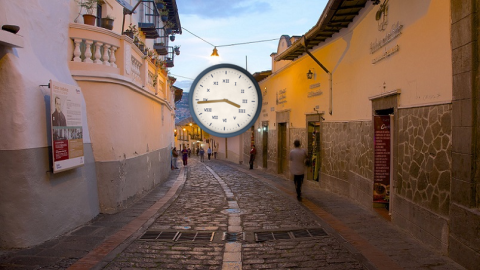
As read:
3.44
